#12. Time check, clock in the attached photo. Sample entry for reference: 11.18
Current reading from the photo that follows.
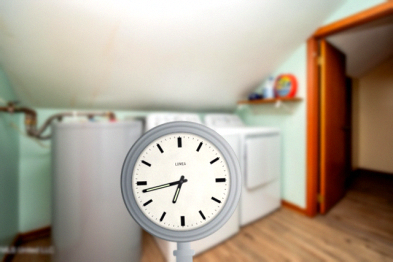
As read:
6.43
